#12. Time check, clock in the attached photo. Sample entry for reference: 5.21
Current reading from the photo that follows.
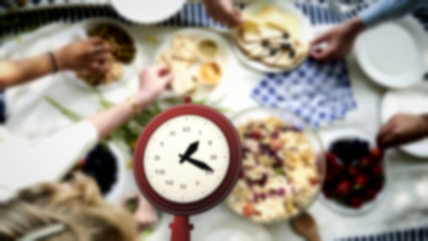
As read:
1.19
